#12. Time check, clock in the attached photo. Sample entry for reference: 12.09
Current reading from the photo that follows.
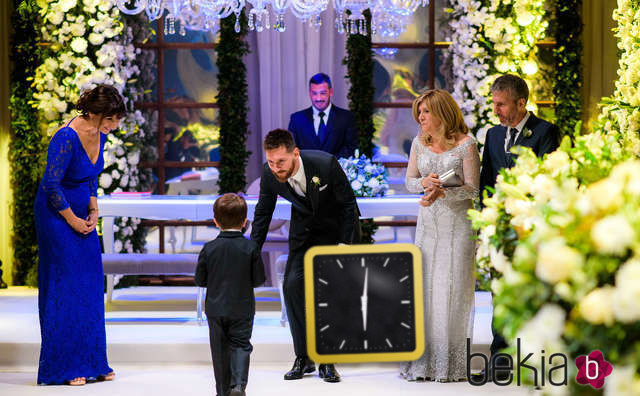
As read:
6.01
